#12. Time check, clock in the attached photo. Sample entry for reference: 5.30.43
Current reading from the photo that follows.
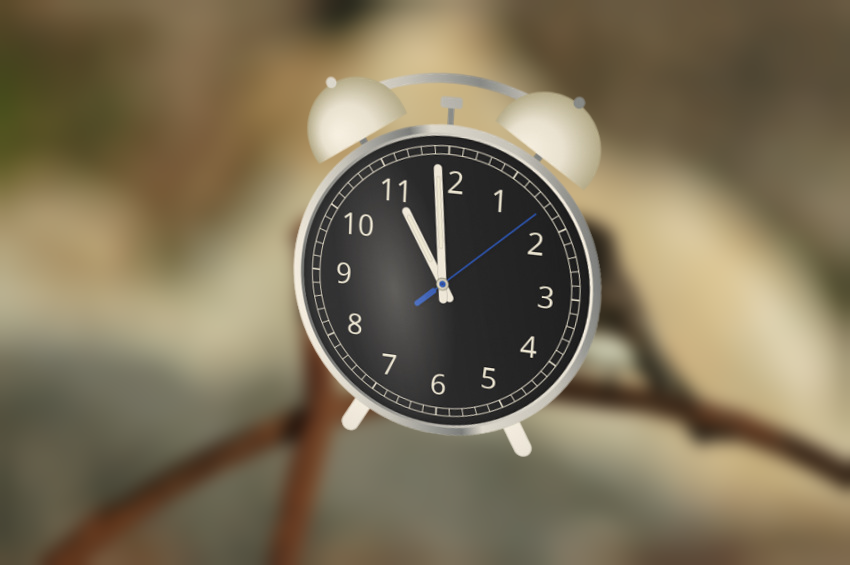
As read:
10.59.08
